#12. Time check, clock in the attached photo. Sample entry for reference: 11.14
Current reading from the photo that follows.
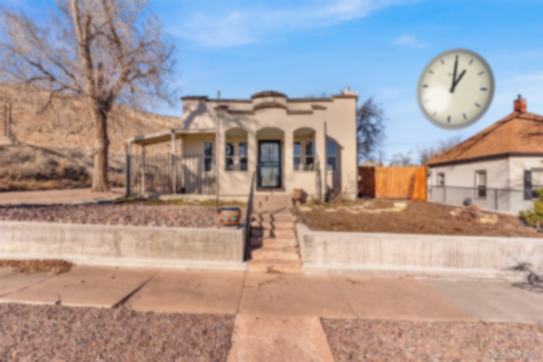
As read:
1.00
